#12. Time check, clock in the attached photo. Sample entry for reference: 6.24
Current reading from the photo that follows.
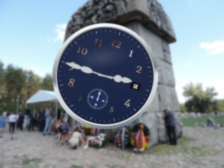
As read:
2.45
